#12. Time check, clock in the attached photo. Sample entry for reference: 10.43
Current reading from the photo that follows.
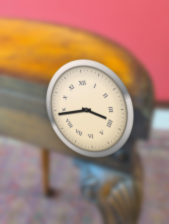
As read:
3.44
